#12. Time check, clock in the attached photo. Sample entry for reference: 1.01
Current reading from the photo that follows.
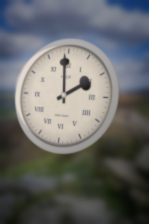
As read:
1.59
